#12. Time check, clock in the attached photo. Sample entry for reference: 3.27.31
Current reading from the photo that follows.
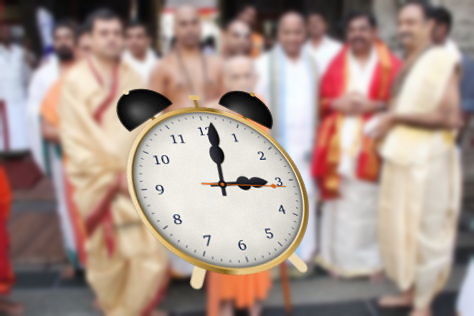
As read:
3.01.16
